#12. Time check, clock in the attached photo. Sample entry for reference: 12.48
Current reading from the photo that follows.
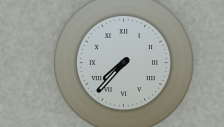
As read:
7.37
